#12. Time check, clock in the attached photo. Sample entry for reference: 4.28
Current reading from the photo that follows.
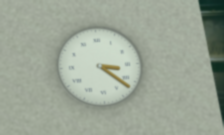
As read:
3.22
